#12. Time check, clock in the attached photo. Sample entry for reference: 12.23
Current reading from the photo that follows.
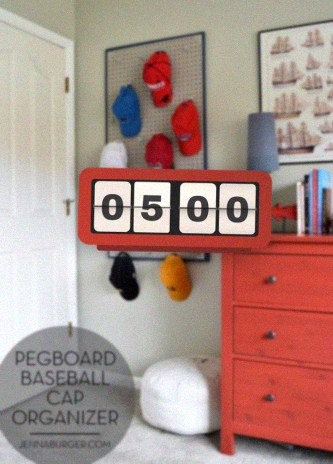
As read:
5.00
